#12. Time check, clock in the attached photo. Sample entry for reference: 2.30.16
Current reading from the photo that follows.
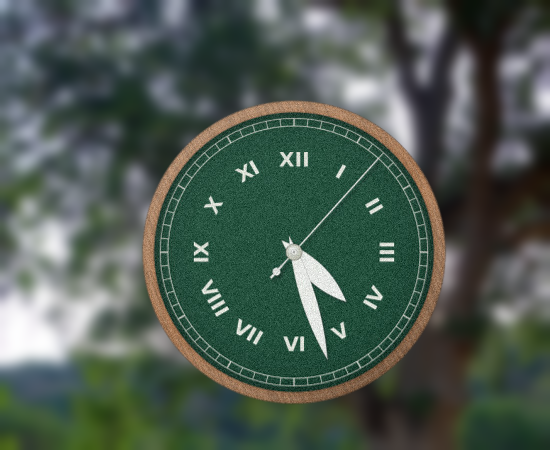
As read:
4.27.07
